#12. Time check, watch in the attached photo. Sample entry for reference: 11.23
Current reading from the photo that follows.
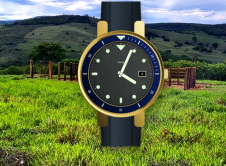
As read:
4.04
